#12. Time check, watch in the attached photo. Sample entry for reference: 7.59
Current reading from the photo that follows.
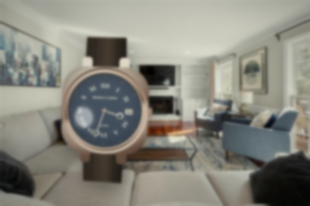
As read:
3.33
